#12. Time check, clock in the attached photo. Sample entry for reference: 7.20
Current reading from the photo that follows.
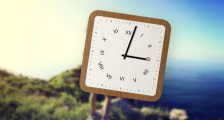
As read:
3.02
